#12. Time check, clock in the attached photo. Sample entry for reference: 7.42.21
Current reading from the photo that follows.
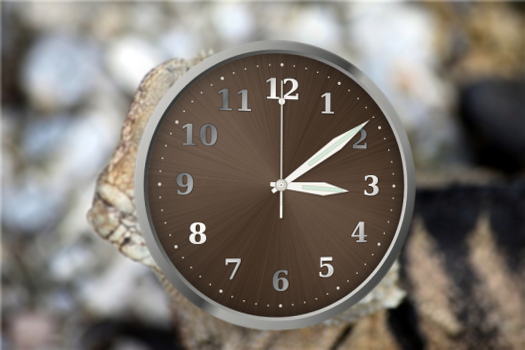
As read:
3.09.00
